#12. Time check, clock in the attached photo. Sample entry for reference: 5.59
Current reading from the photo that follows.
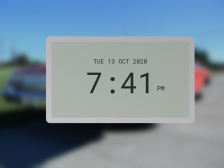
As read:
7.41
